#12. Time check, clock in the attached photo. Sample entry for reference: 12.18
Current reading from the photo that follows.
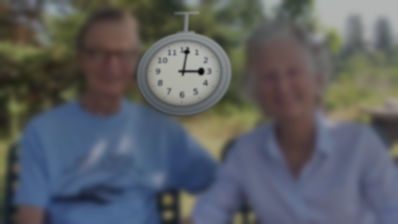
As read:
3.01
